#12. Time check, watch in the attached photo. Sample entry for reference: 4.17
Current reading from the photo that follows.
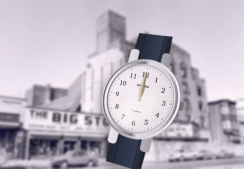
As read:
12.00
